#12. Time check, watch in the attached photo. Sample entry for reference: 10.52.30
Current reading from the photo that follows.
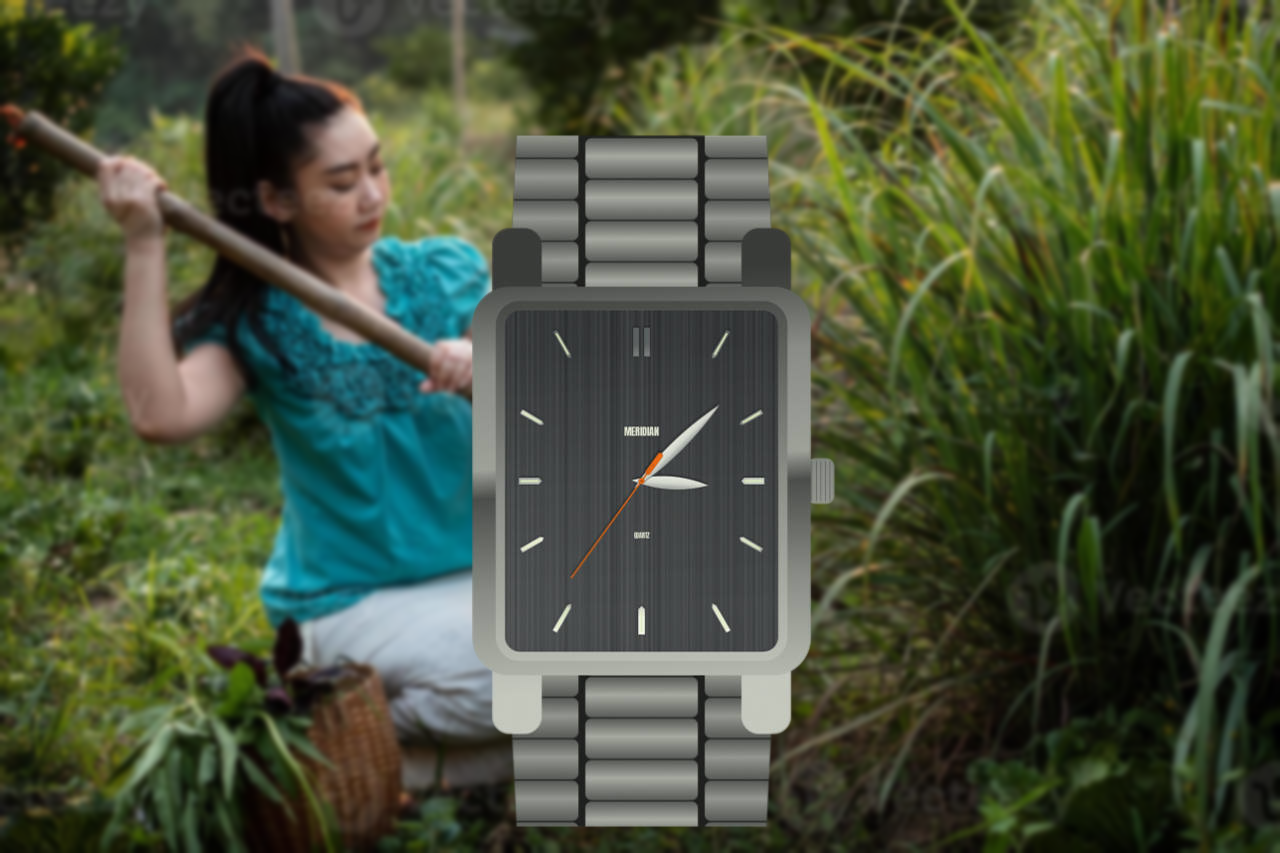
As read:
3.07.36
